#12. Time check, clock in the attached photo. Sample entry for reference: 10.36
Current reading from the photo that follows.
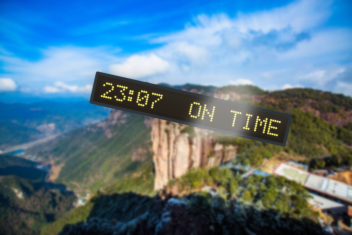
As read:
23.07
